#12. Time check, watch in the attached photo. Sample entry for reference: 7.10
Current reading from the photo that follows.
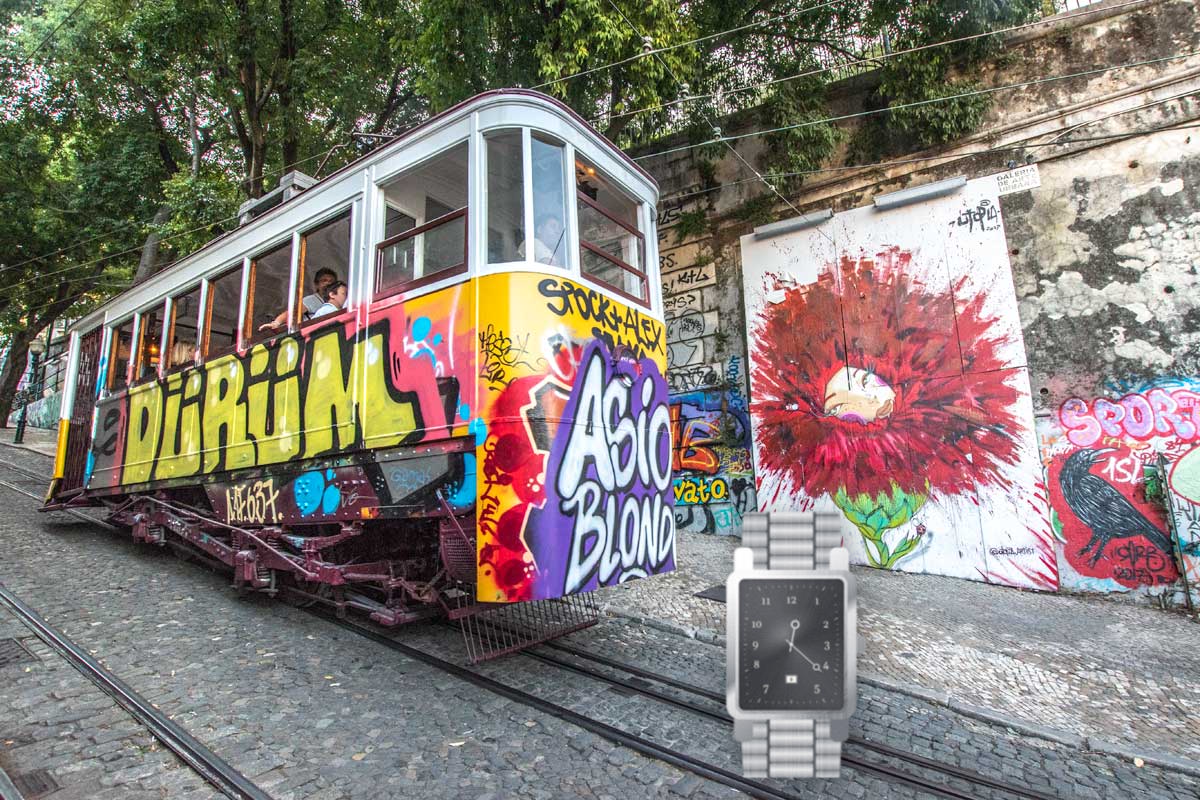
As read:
12.22
